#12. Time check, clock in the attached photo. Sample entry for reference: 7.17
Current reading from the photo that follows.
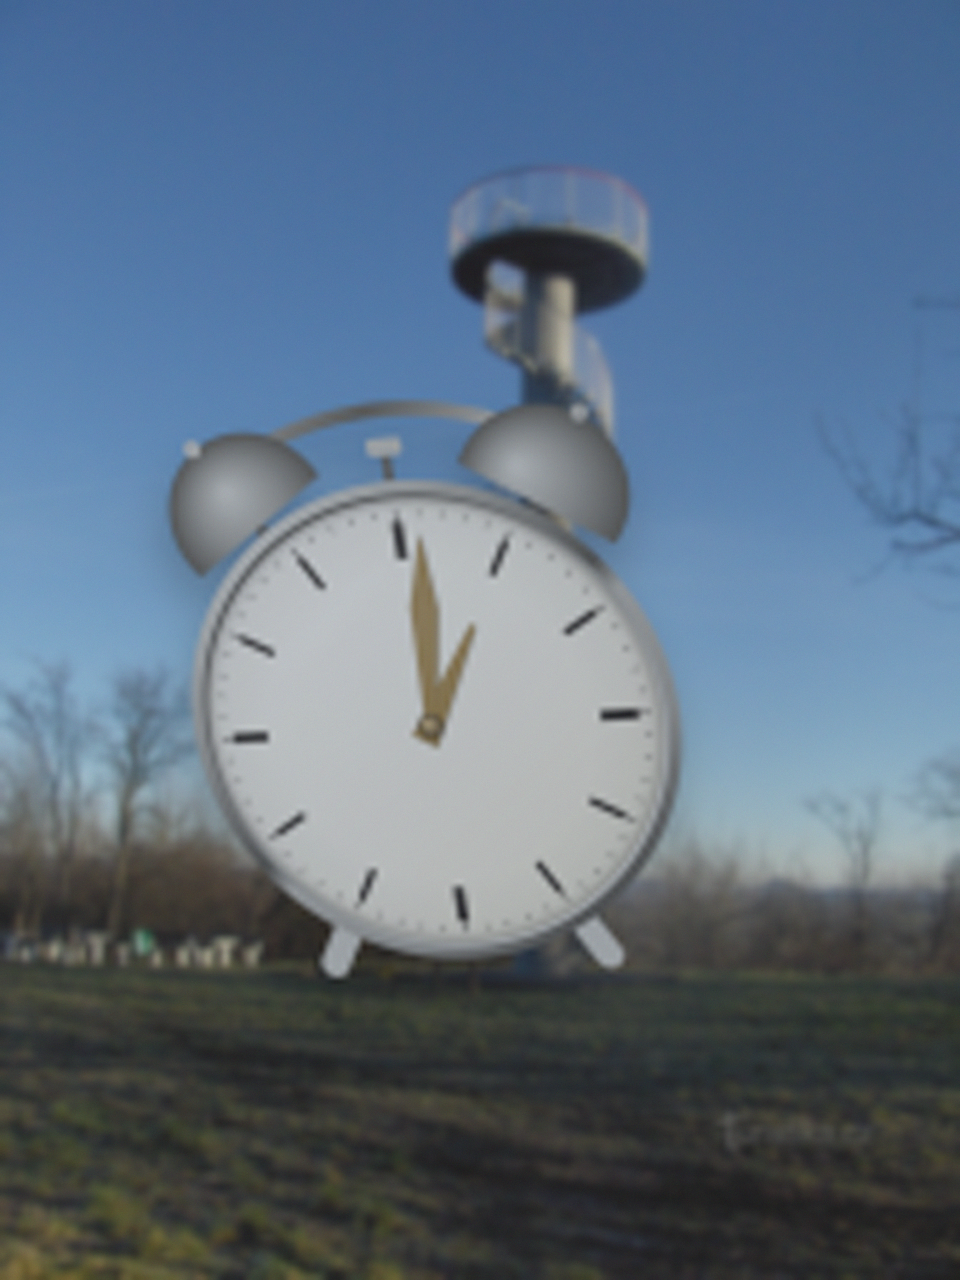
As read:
1.01
